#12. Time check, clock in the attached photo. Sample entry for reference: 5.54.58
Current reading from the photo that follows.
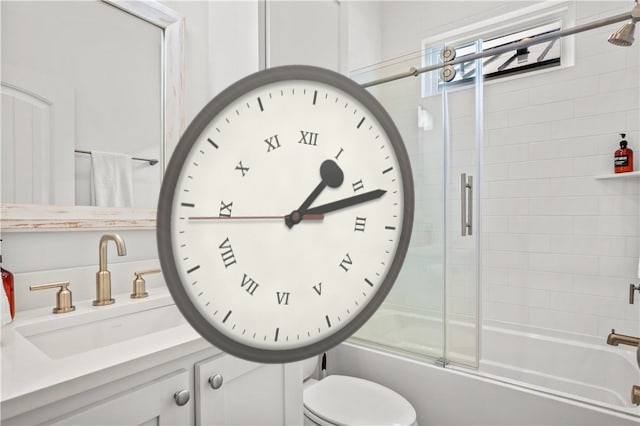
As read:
1.11.44
